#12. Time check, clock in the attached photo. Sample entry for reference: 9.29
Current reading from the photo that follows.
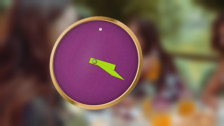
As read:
3.19
